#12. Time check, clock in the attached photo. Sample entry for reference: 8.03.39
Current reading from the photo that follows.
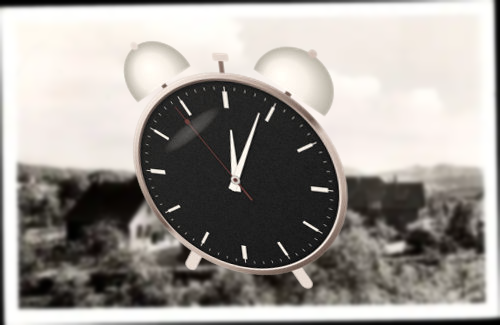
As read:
12.03.54
